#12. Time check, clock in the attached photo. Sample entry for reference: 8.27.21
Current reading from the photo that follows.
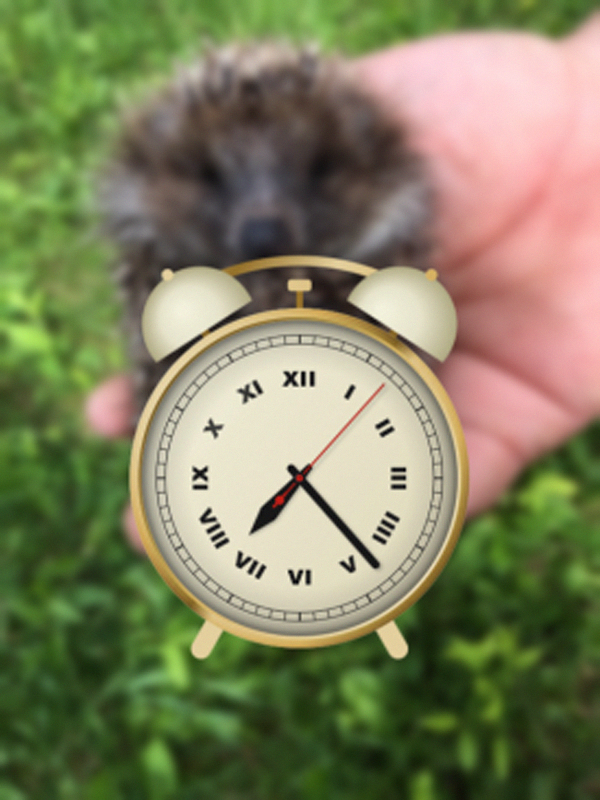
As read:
7.23.07
